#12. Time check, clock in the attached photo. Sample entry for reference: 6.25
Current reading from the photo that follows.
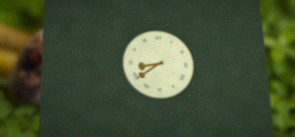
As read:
8.39
